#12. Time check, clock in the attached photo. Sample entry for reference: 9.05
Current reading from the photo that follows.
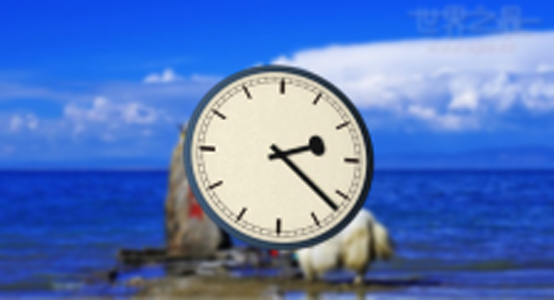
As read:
2.22
